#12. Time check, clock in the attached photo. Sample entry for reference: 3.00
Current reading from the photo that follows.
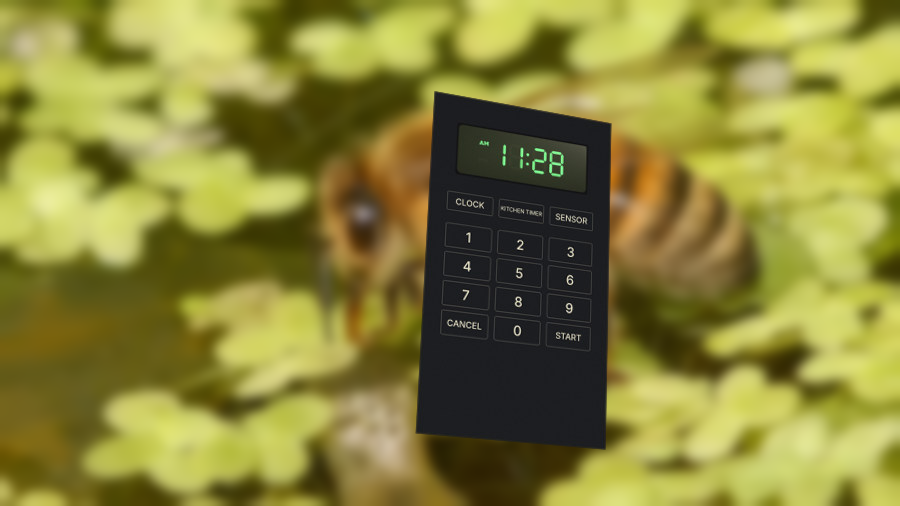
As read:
11.28
